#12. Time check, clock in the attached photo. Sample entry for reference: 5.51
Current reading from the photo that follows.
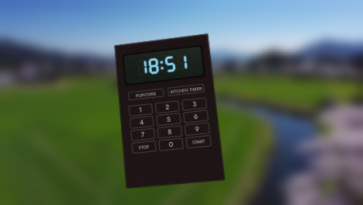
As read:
18.51
